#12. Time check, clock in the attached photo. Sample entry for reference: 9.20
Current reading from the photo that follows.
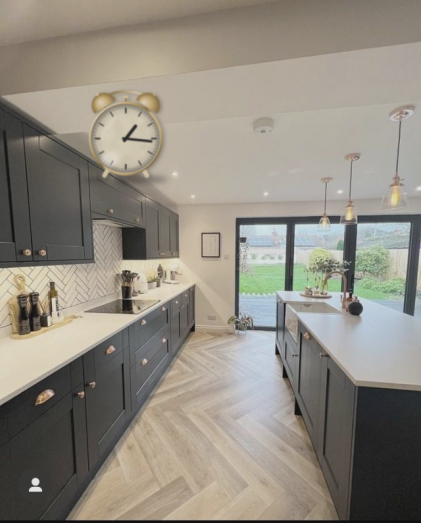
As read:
1.16
